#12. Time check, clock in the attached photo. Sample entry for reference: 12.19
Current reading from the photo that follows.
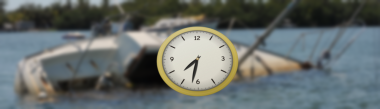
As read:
7.32
